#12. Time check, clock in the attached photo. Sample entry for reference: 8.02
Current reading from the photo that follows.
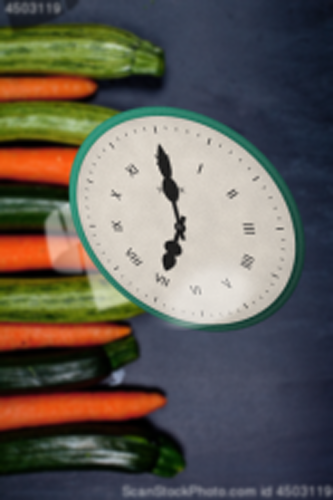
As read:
7.00
